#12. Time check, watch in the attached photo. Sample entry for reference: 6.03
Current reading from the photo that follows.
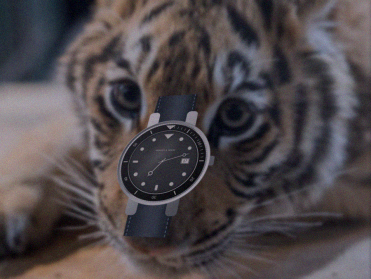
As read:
7.12
